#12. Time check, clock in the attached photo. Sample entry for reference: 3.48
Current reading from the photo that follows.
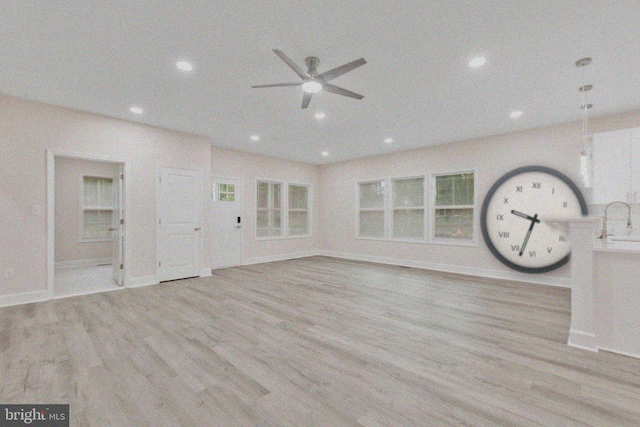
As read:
9.33
